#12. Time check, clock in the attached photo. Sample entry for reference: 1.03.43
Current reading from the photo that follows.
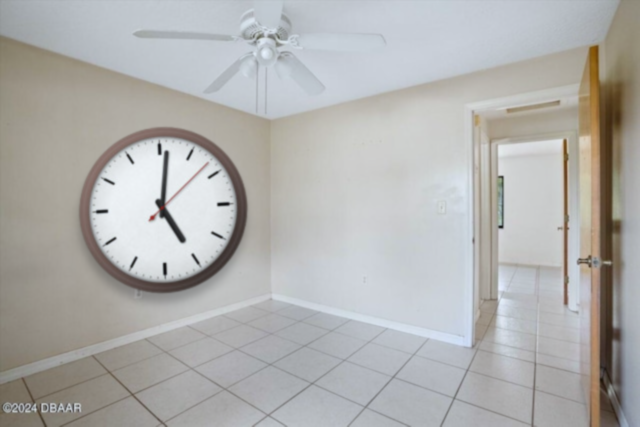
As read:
5.01.08
